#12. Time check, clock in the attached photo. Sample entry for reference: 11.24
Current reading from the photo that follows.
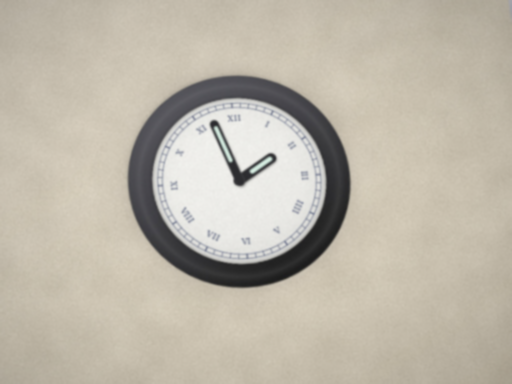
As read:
1.57
